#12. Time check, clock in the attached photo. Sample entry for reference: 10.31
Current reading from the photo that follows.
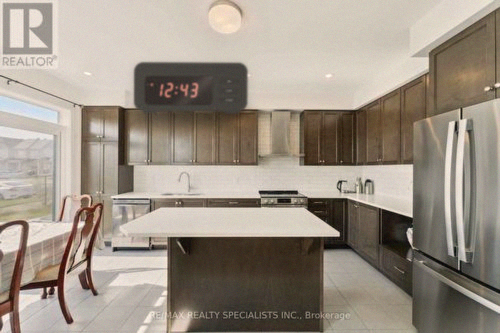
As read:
12.43
